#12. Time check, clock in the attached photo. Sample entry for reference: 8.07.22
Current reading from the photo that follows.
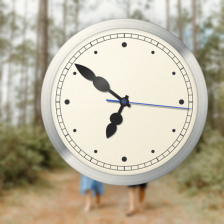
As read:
6.51.16
